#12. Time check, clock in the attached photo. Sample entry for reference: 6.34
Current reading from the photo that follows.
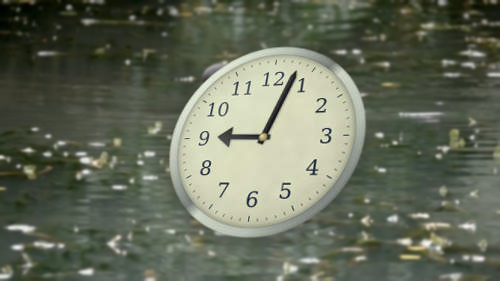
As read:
9.03
